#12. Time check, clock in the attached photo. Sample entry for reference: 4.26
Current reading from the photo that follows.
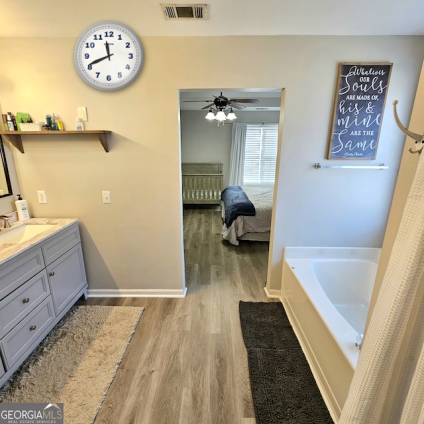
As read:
11.41
